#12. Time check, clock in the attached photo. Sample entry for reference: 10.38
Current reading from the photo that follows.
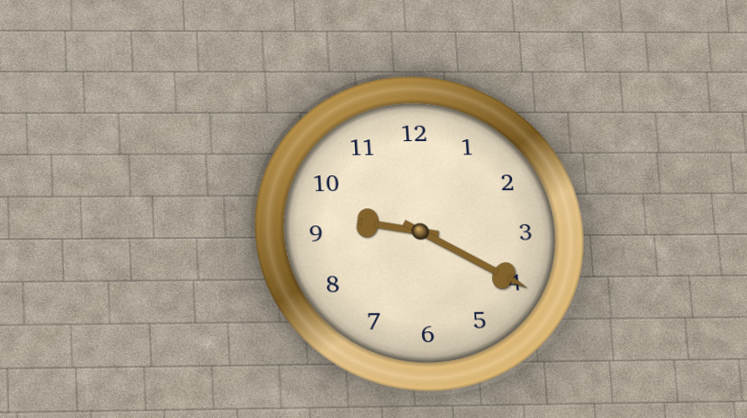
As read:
9.20
